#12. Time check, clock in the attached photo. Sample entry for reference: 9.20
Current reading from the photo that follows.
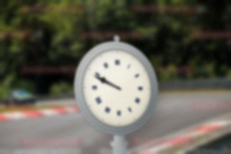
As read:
9.49
